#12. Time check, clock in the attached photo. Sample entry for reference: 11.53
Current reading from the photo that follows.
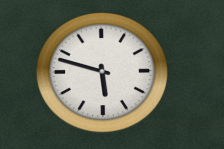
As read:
5.48
